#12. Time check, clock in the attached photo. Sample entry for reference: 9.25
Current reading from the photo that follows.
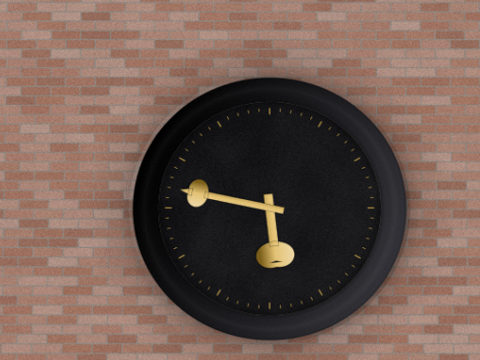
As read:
5.47
